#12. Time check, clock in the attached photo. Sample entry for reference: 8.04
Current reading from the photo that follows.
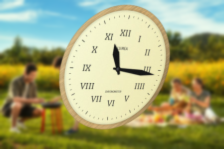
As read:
11.16
